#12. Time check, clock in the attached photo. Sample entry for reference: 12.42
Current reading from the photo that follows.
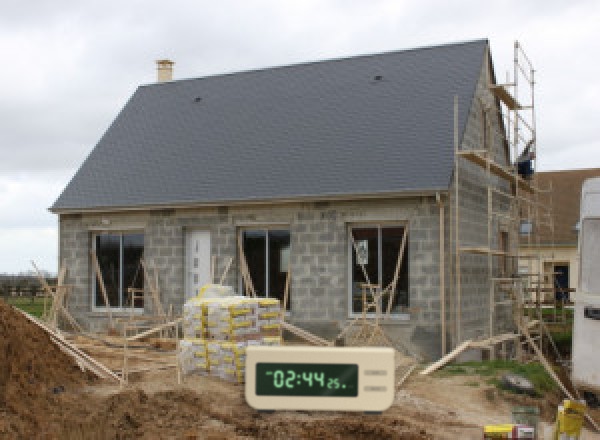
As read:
2.44
